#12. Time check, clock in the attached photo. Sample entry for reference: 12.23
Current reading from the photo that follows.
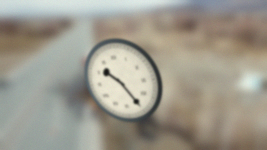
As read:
10.25
